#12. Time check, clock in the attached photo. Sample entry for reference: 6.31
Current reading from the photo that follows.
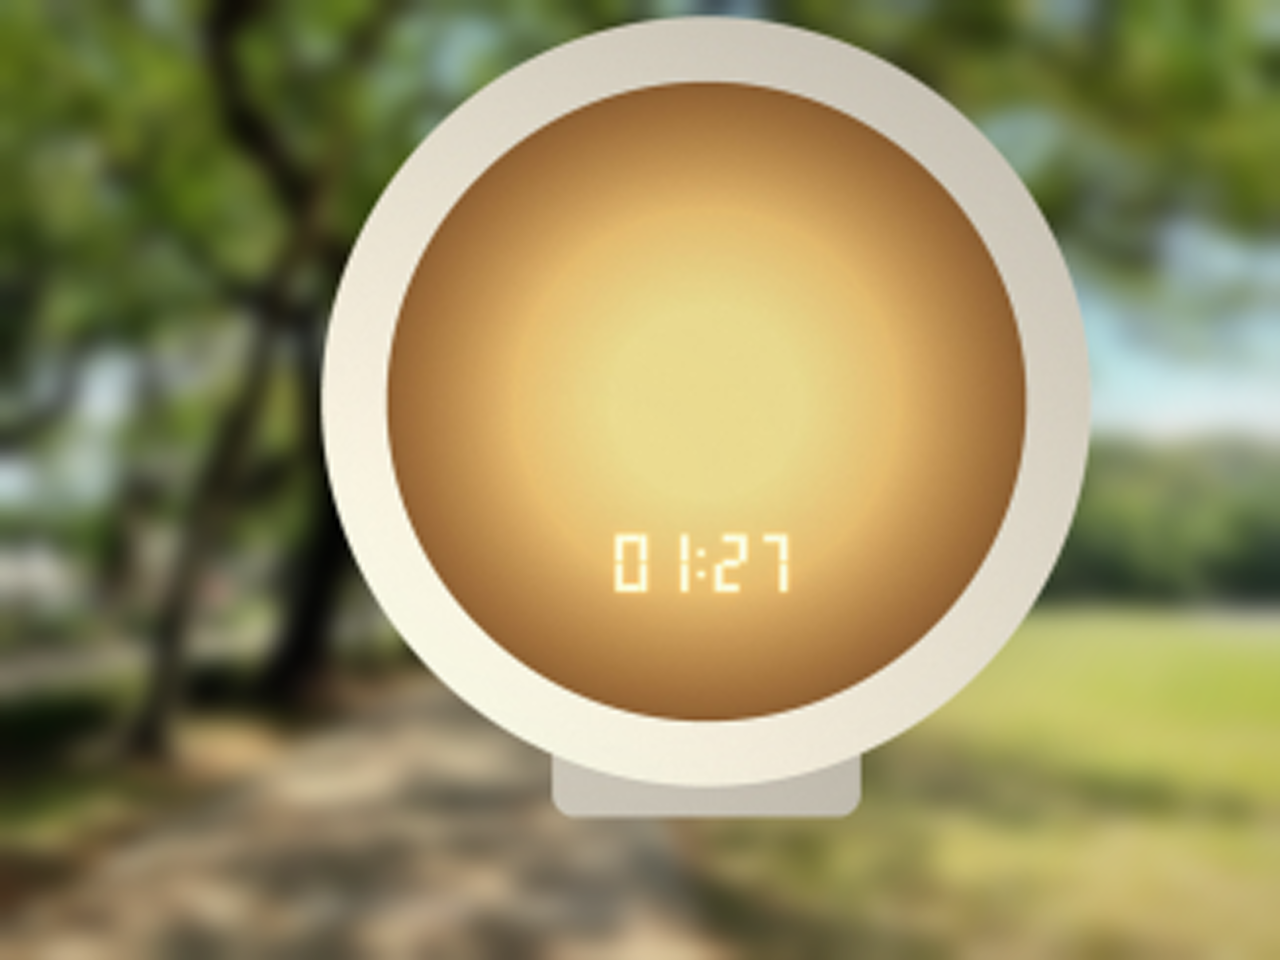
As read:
1.27
